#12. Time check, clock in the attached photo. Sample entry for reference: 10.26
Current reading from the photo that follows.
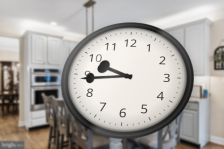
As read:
9.44
